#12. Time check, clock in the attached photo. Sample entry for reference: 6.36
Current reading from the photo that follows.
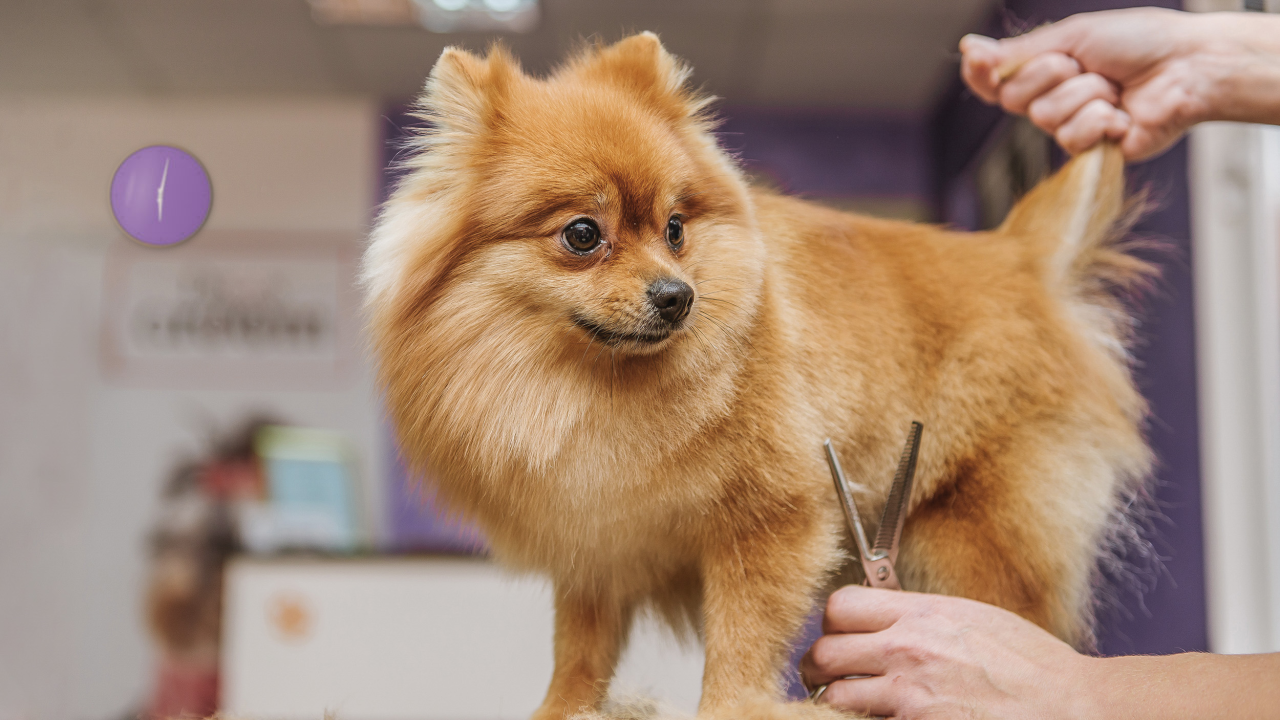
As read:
6.02
